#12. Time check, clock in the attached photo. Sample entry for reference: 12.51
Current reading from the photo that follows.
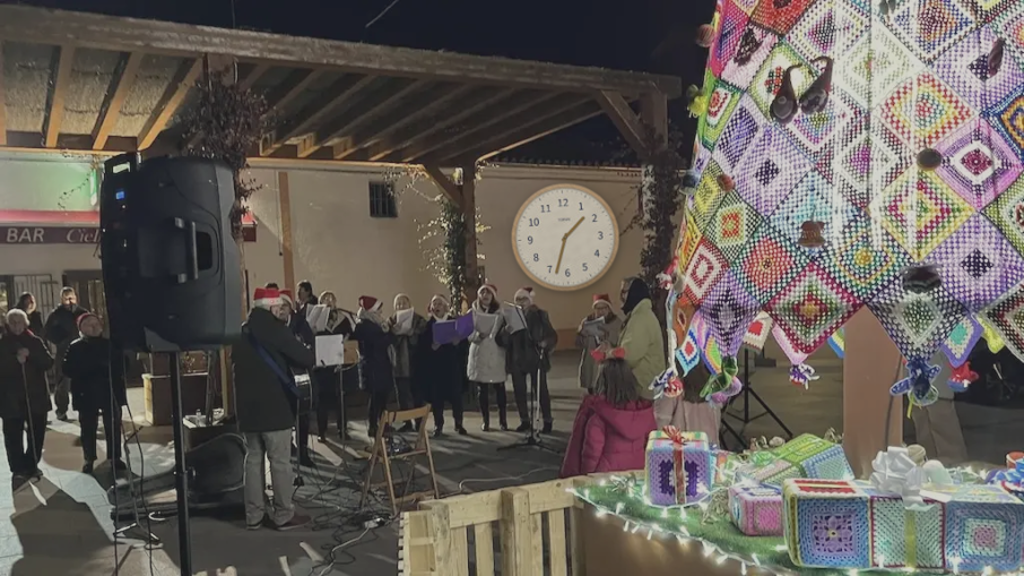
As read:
1.33
